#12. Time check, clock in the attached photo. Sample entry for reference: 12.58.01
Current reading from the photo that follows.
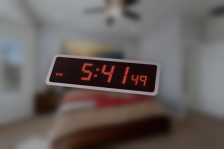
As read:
5.41.49
